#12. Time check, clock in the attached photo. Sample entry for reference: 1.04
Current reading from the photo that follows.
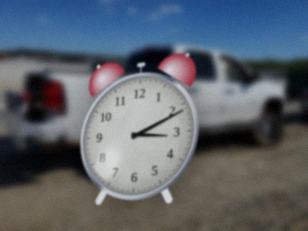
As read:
3.11
